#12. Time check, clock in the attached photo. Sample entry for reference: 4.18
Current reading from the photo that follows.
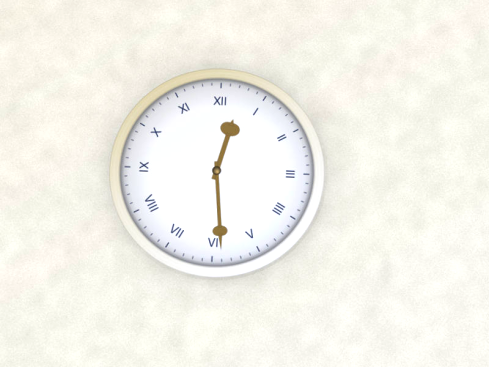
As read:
12.29
